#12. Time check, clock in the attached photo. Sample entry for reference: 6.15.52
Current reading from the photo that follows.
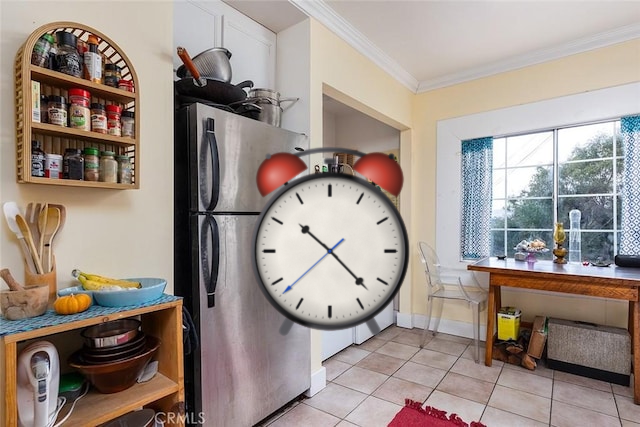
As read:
10.22.38
